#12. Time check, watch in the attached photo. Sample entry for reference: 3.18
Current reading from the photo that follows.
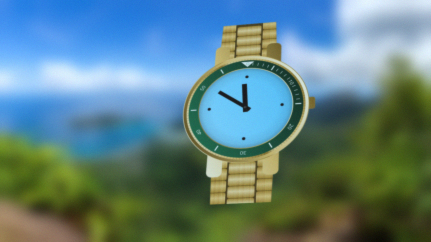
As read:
11.51
